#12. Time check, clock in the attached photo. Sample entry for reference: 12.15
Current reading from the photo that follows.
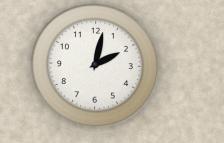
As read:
2.02
